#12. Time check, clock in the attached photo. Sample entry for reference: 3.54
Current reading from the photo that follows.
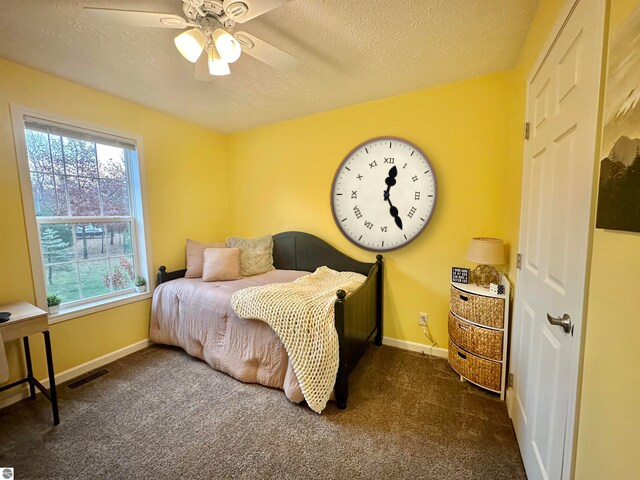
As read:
12.25
